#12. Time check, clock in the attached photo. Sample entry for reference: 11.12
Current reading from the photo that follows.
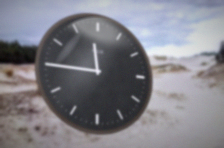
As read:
11.45
